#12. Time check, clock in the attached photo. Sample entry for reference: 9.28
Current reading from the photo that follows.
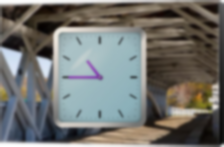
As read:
10.45
